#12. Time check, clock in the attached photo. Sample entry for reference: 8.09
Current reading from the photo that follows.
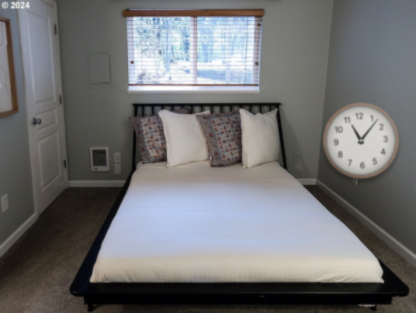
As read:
11.07
